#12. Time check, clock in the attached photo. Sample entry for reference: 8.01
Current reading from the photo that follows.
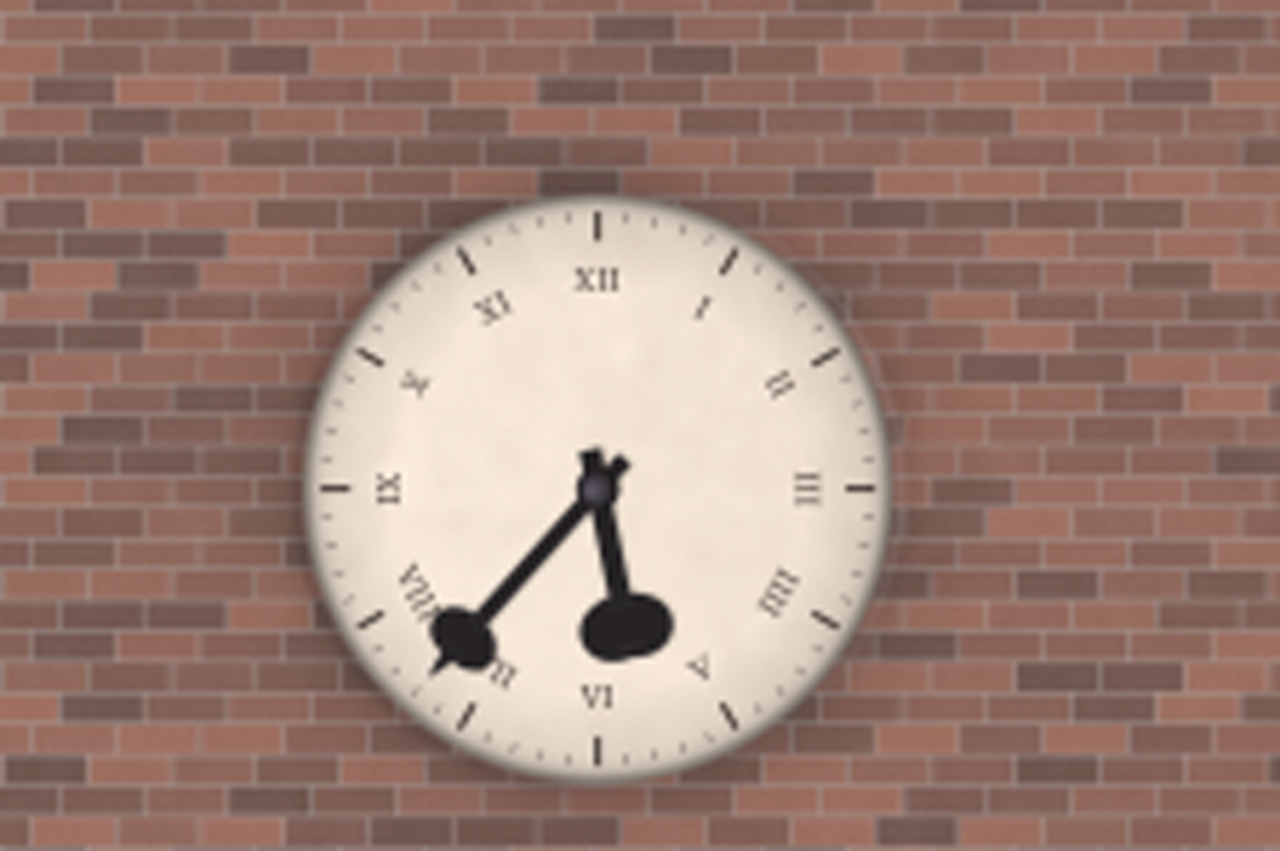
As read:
5.37
